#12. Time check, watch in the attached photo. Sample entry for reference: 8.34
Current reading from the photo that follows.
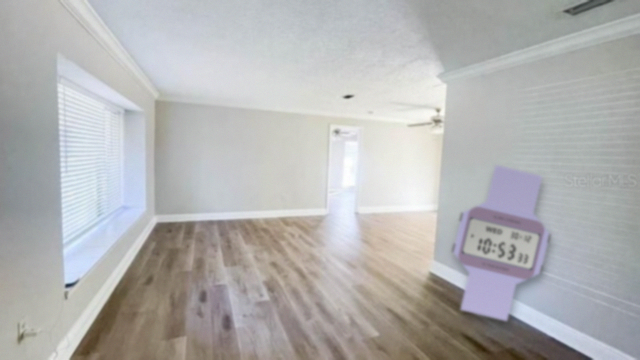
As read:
10.53
